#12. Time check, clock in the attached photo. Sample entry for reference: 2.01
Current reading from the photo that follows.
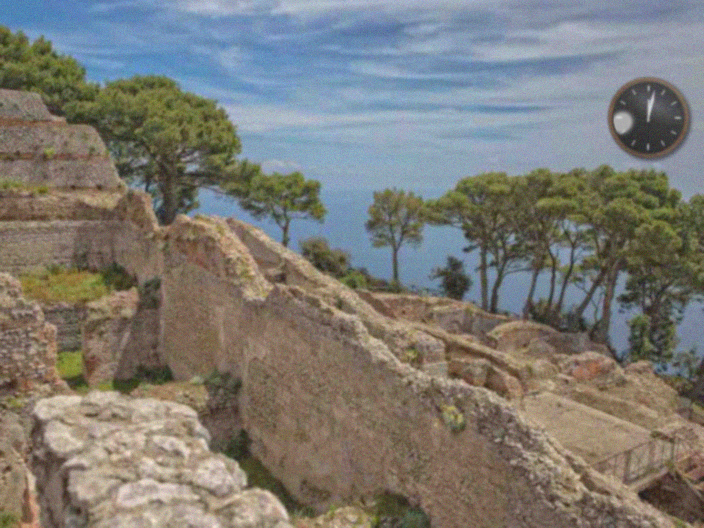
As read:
12.02
